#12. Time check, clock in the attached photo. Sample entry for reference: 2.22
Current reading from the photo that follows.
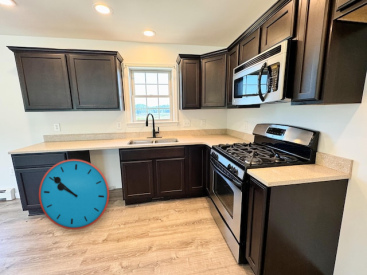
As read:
9.51
